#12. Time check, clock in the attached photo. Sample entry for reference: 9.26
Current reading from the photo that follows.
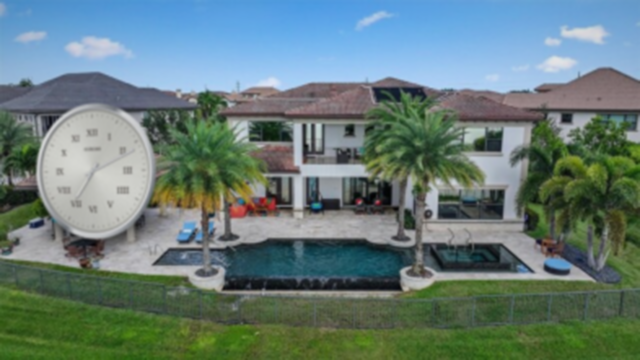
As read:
7.11
